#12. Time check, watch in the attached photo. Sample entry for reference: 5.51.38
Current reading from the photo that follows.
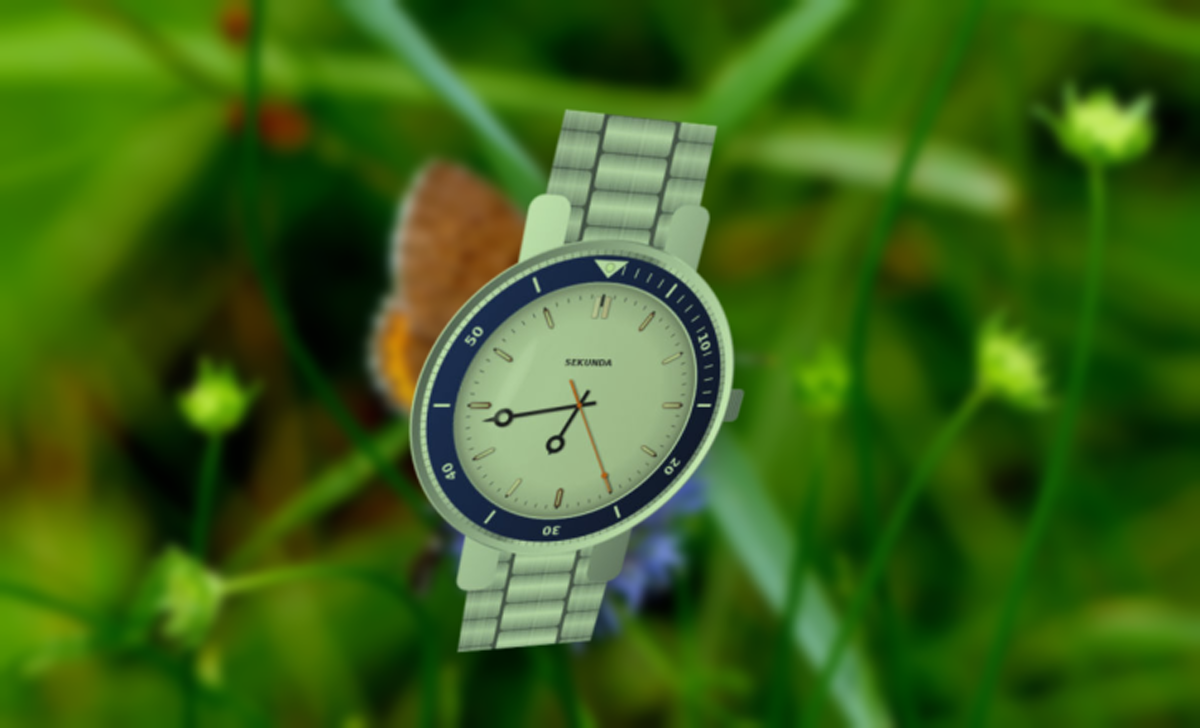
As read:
6.43.25
